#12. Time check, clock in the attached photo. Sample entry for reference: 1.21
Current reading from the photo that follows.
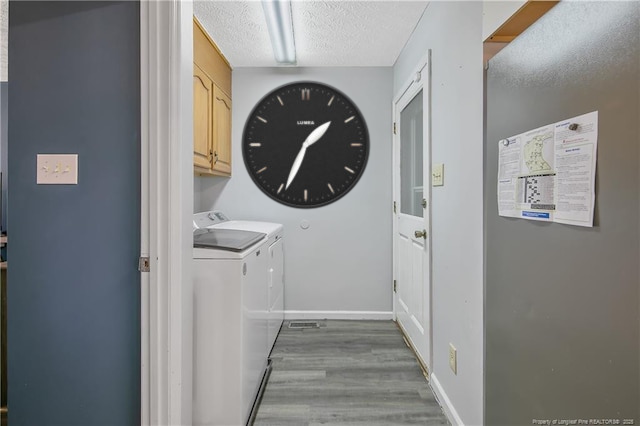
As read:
1.34
